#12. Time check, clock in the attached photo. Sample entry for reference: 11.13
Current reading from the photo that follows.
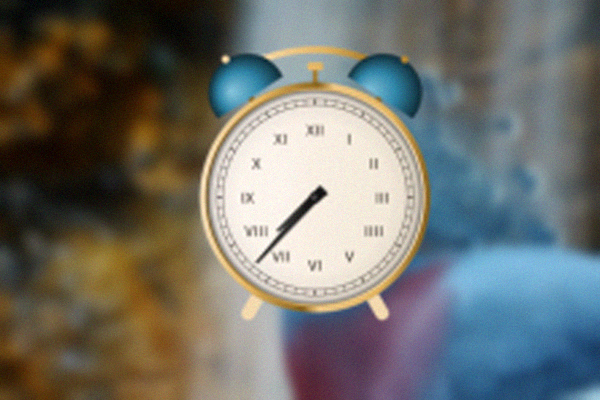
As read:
7.37
